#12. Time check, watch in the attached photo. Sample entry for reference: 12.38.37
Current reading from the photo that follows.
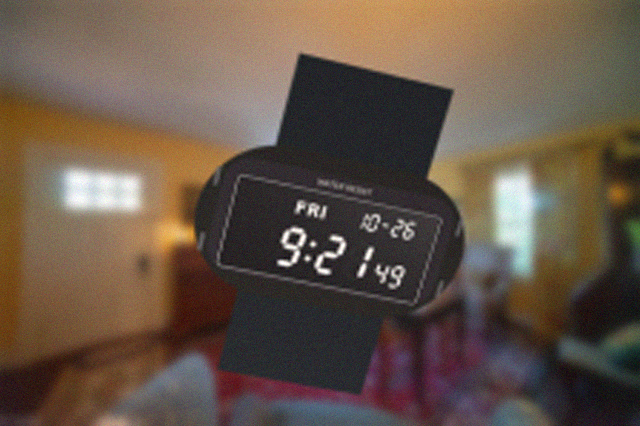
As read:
9.21.49
